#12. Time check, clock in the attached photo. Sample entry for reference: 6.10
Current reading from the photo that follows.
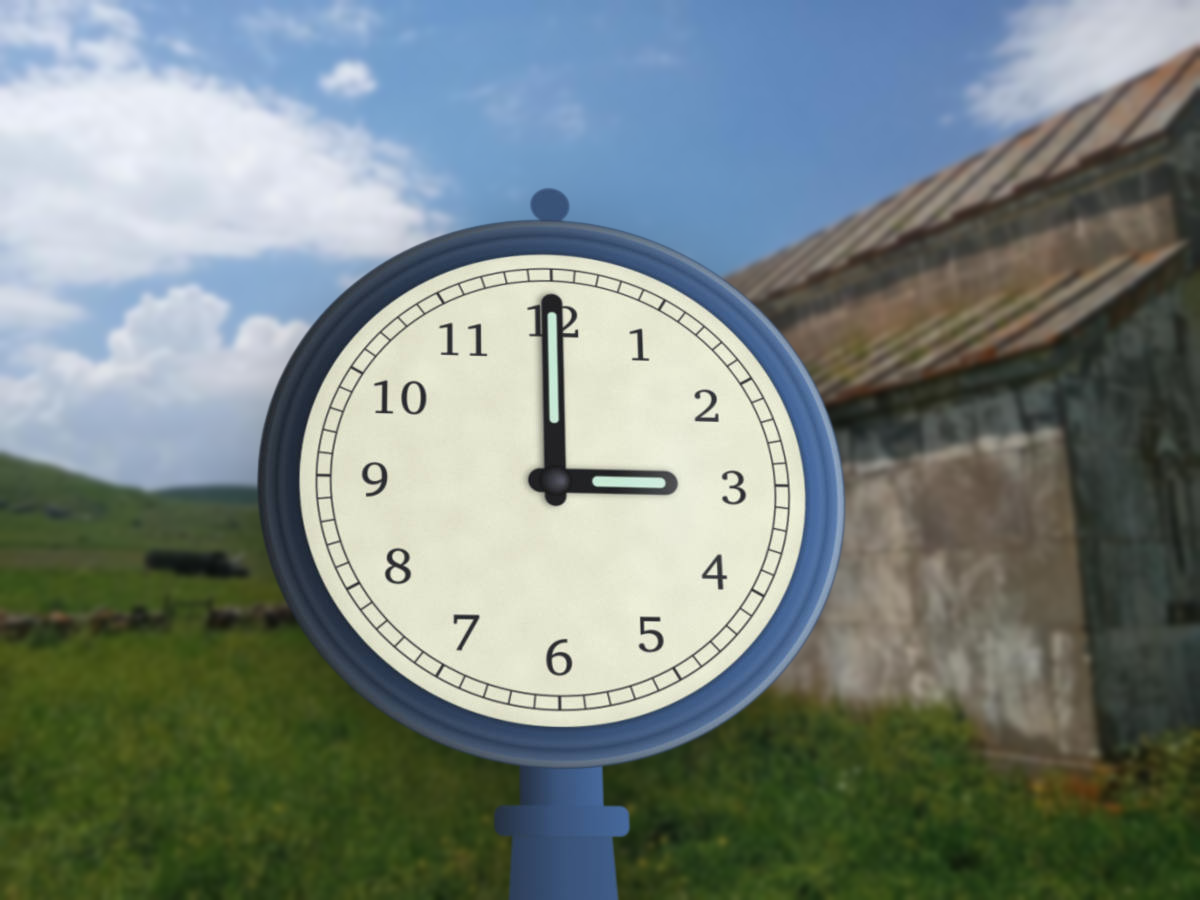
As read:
3.00
